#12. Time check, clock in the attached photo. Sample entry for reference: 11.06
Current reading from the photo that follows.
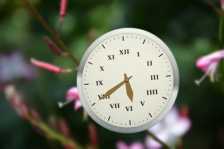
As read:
5.40
